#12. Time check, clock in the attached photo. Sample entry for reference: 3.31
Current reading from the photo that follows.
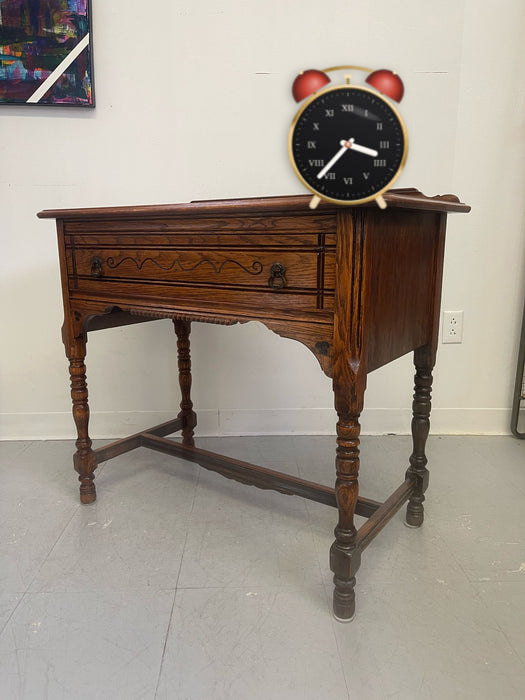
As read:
3.37
